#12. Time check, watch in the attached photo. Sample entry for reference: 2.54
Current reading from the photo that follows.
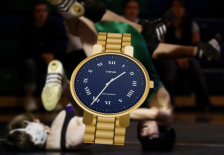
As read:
1.35
